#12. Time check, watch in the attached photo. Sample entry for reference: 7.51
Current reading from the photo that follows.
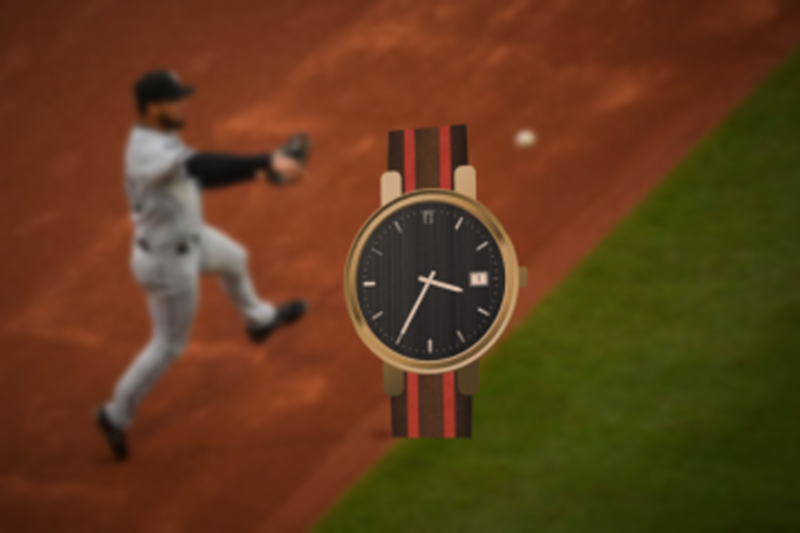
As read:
3.35
